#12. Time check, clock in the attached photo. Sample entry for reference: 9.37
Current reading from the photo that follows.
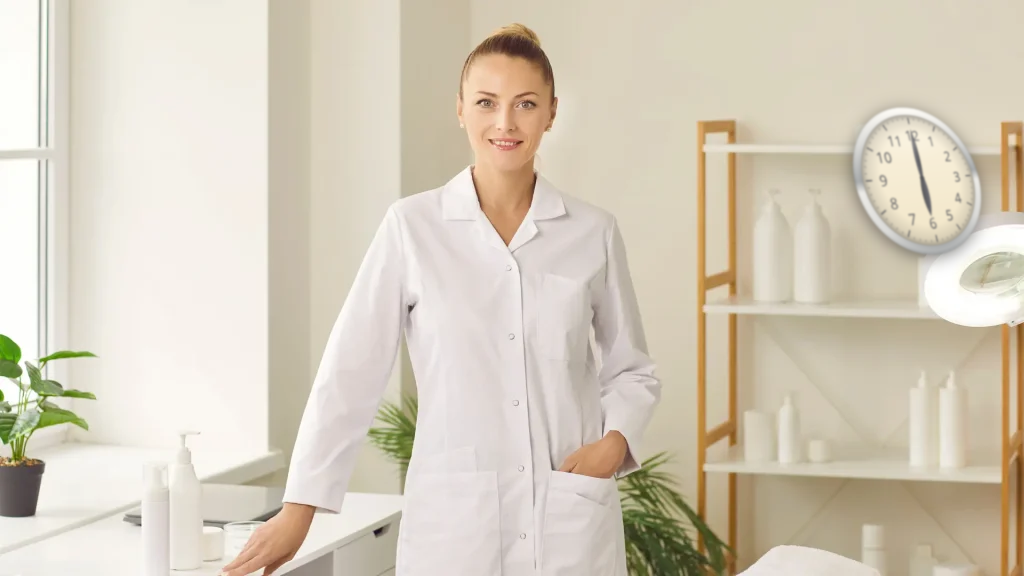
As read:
6.00
